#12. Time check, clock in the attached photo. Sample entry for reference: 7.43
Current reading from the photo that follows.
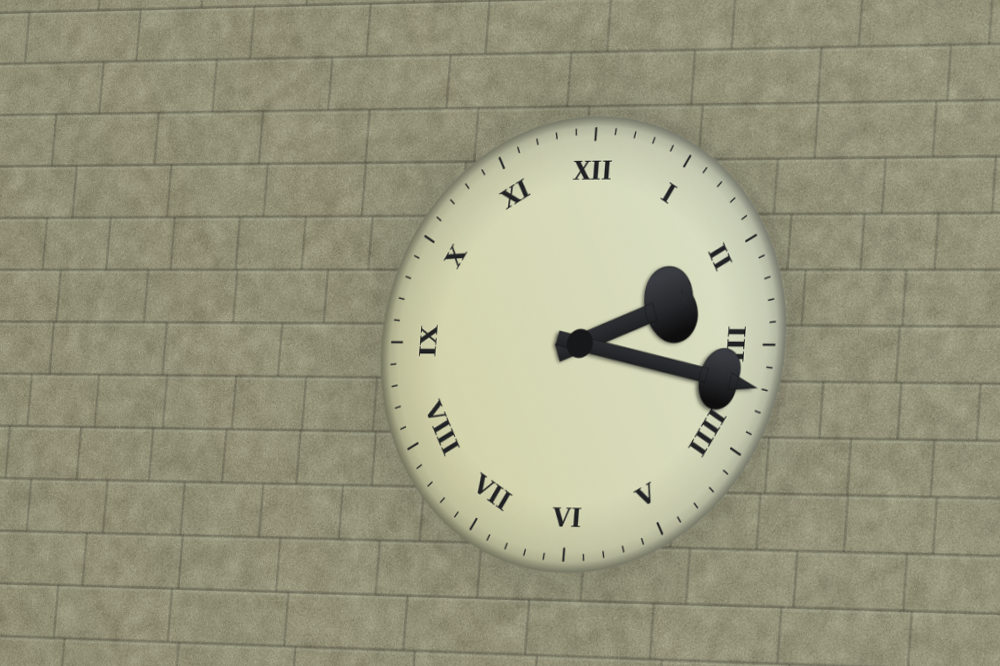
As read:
2.17
